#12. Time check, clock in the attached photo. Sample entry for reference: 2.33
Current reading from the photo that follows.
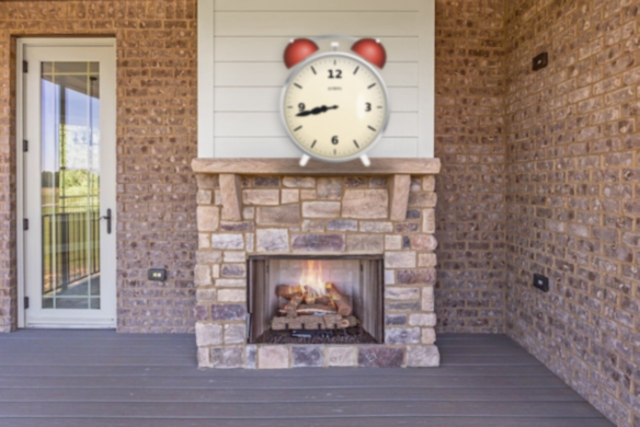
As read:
8.43
